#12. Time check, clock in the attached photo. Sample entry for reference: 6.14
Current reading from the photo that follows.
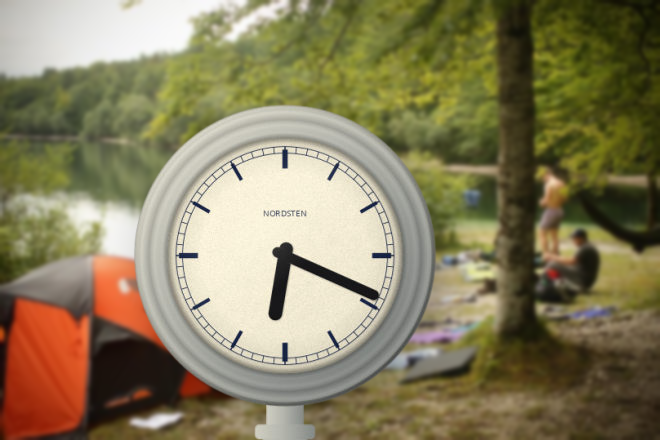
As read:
6.19
